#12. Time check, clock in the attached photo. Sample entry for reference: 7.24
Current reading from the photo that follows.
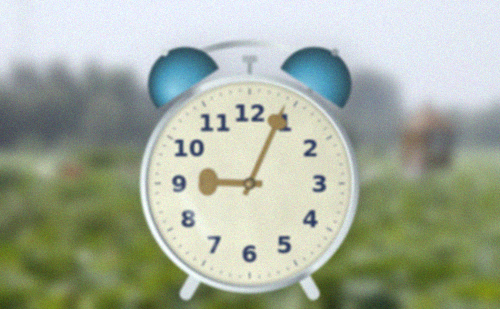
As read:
9.04
